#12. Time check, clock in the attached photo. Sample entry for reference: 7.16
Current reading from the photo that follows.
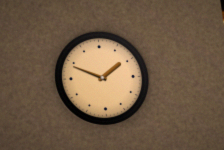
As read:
1.49
